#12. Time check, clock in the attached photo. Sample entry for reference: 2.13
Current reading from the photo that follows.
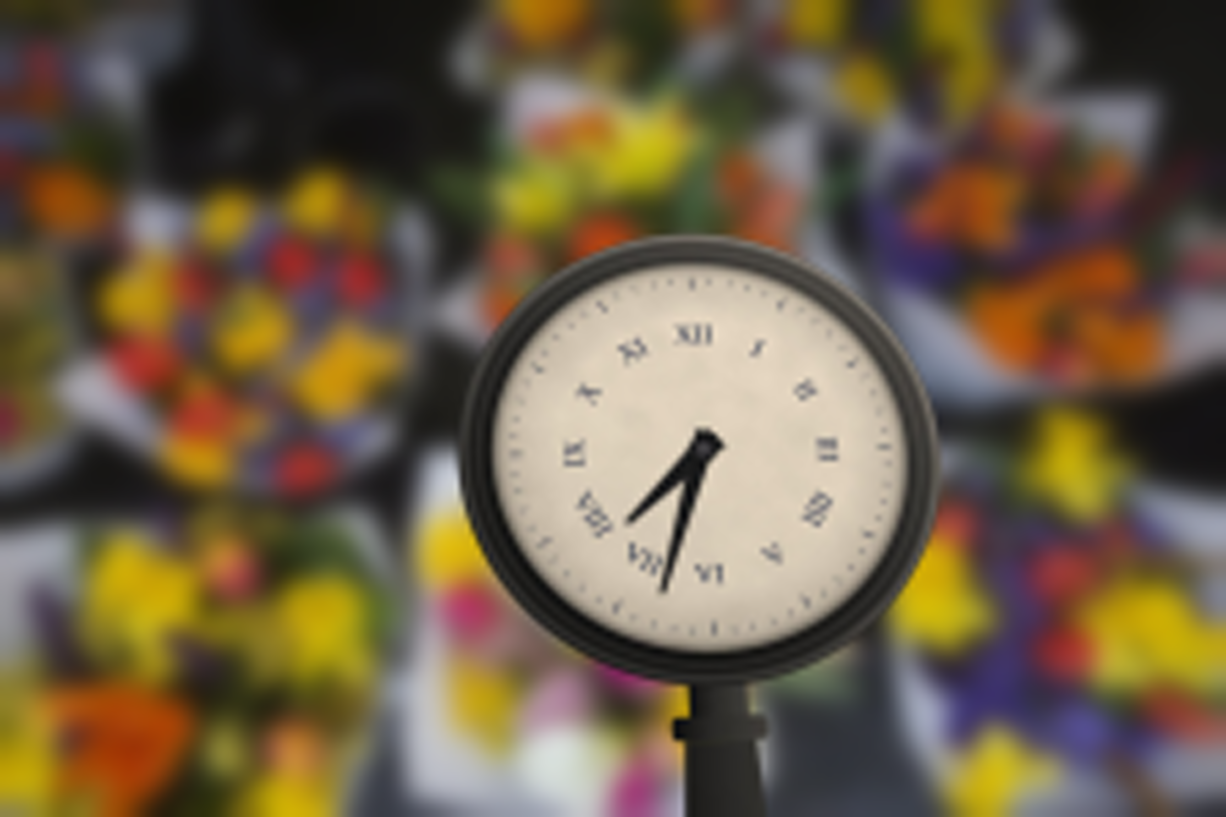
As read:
7.33
